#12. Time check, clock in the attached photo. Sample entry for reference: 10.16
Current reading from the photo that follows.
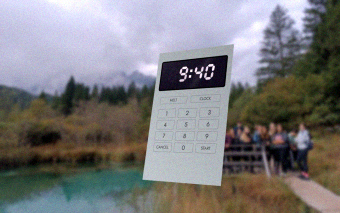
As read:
9.40
